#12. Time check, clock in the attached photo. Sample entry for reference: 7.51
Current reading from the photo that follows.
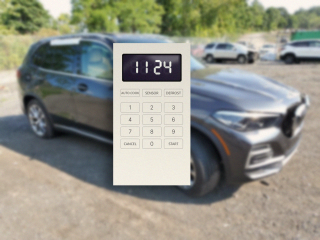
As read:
11.24
